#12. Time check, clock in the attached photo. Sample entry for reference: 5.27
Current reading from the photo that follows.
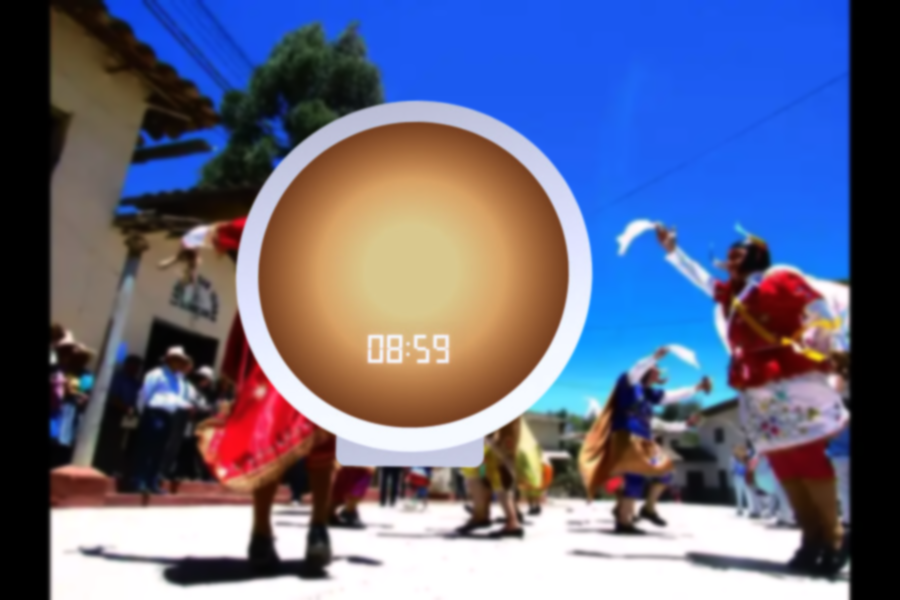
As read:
8.59
